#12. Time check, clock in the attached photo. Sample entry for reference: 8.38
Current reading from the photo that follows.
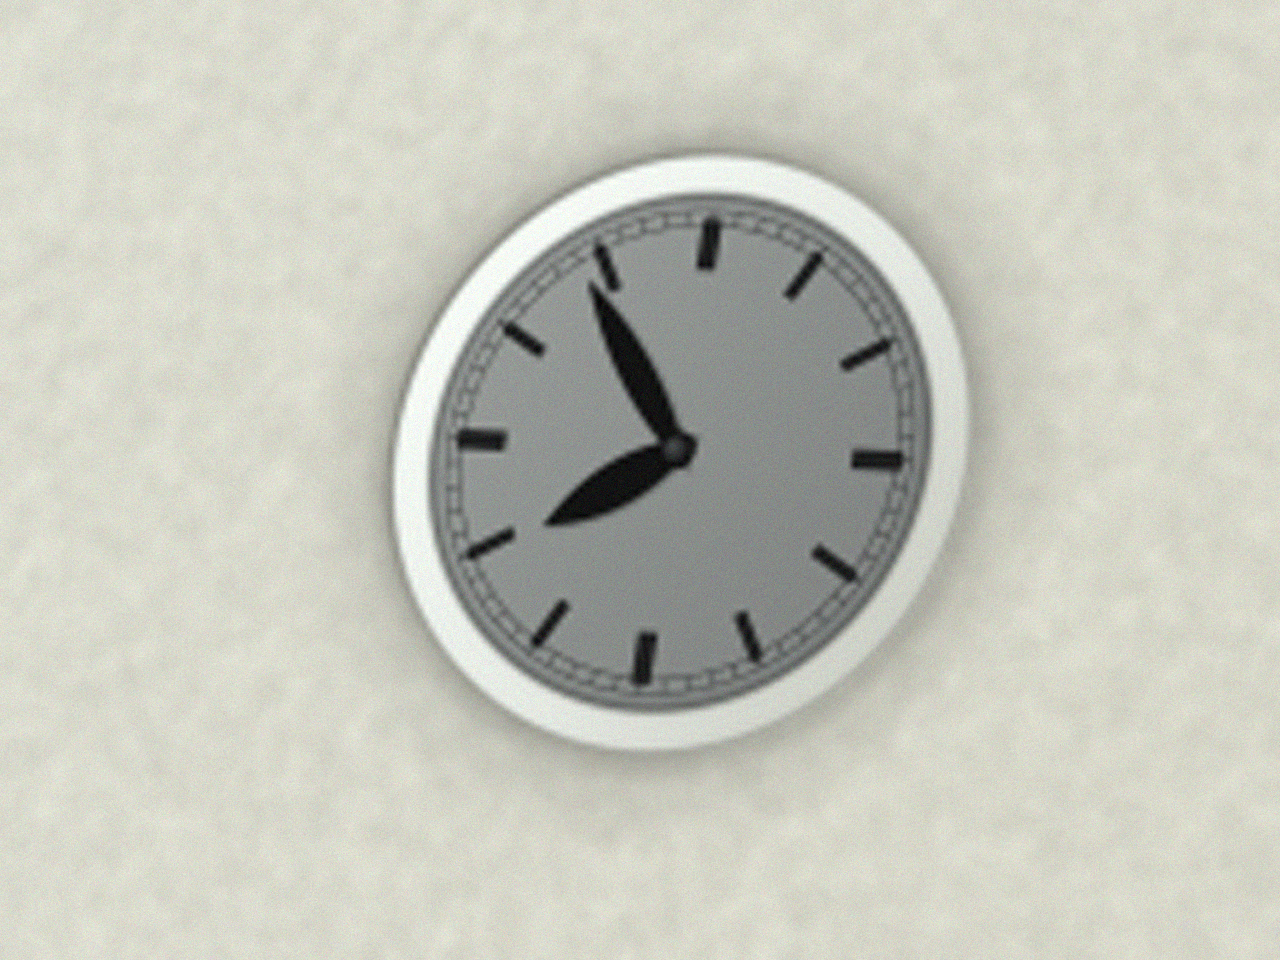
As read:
7.54
